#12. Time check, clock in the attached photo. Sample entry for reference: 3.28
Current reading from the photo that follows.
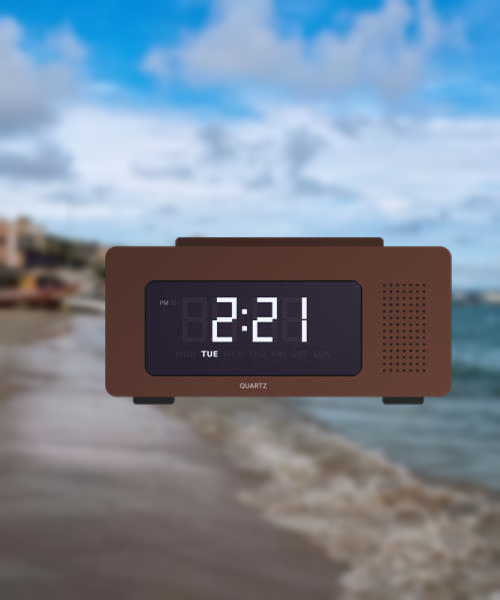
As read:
2.21
